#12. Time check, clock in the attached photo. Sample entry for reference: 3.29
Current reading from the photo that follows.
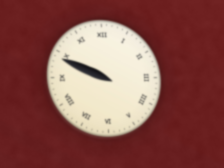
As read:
9.49
